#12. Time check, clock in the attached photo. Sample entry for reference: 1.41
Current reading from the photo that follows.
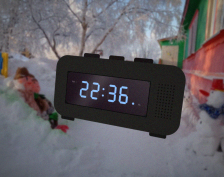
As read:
22.36
